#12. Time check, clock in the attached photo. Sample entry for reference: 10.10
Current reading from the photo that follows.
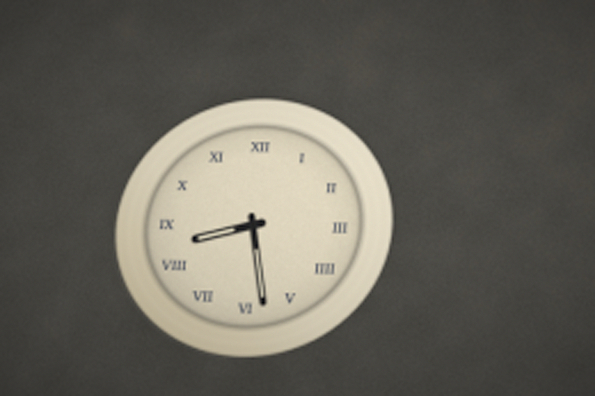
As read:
8.28
